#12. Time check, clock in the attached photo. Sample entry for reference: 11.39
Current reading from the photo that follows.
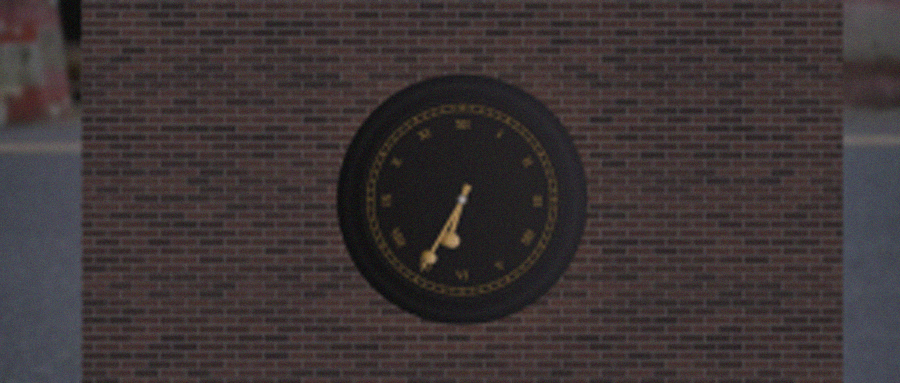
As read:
6.35
